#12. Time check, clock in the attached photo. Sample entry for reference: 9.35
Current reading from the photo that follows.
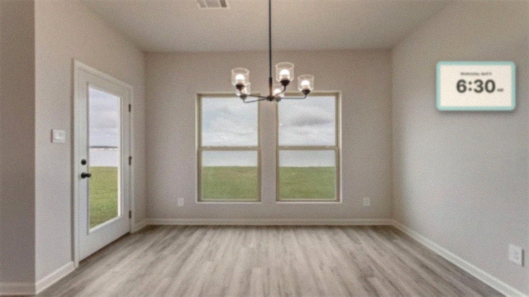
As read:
6.30
